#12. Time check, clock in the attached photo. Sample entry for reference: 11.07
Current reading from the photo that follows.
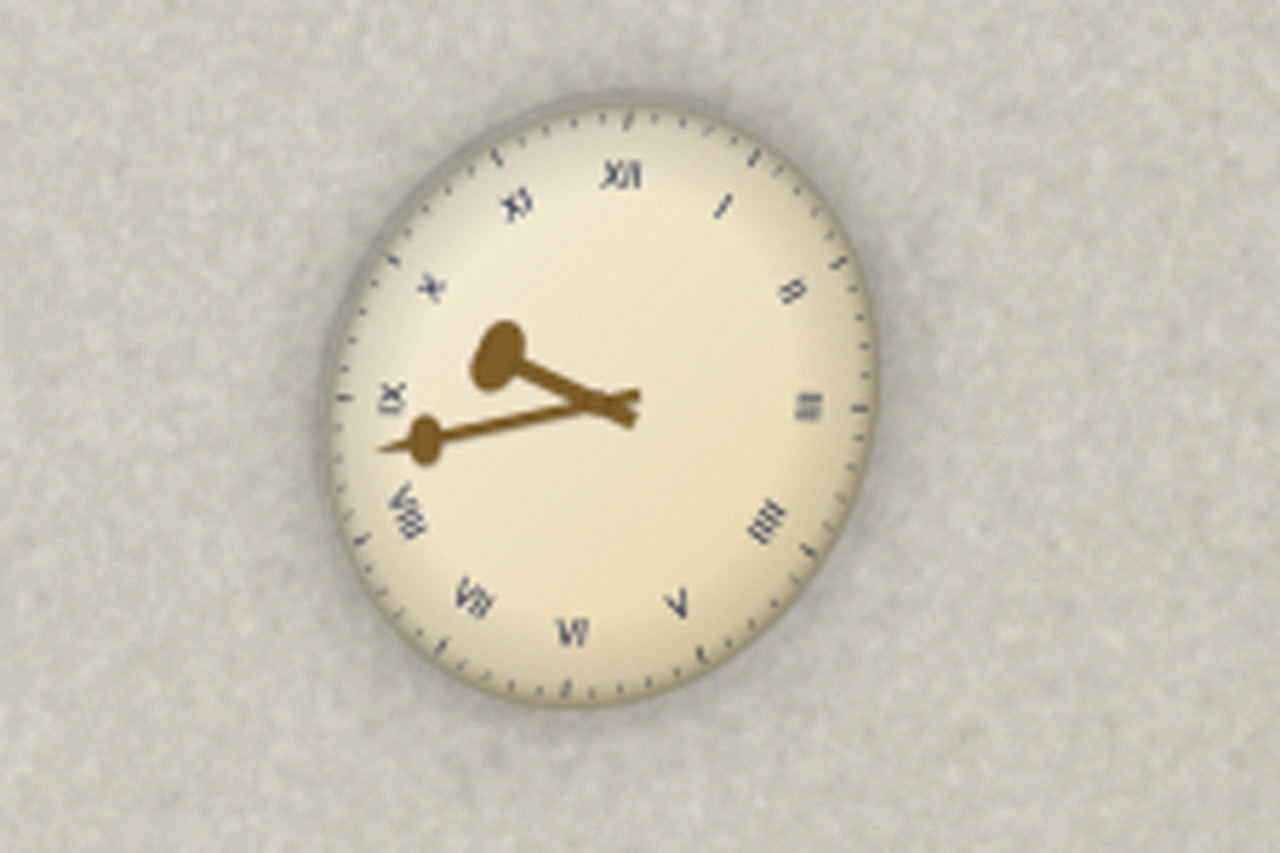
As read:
9.43
